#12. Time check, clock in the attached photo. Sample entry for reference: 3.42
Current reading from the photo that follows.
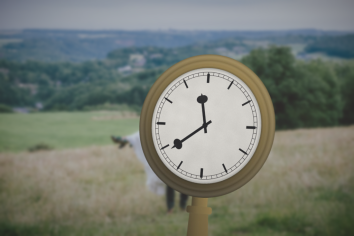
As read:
11.39
